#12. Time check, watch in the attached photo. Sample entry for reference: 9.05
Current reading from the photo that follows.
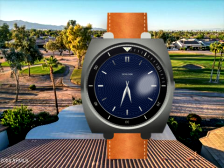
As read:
5.33
